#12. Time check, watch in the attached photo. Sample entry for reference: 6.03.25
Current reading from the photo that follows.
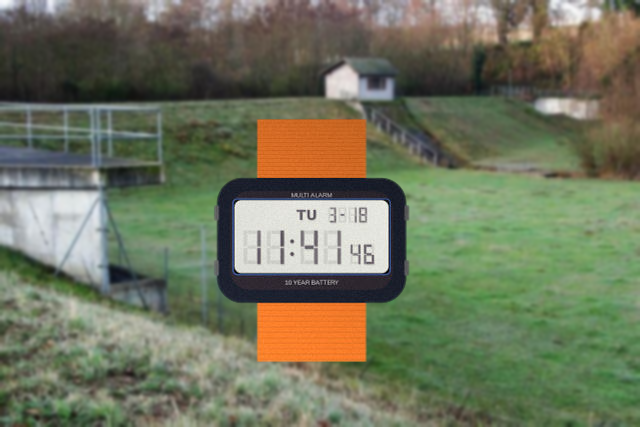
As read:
11.41.46
